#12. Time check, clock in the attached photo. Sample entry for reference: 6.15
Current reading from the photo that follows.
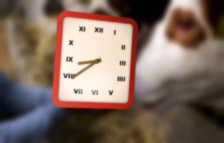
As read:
8.39
